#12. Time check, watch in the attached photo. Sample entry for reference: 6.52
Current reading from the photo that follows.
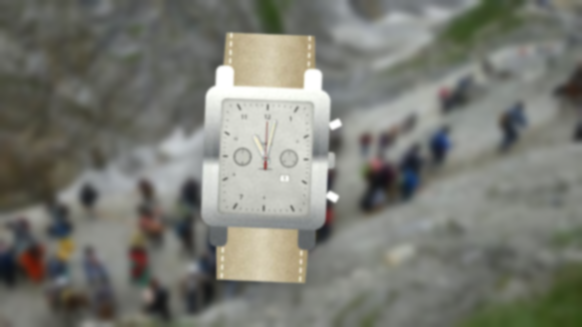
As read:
11.02
